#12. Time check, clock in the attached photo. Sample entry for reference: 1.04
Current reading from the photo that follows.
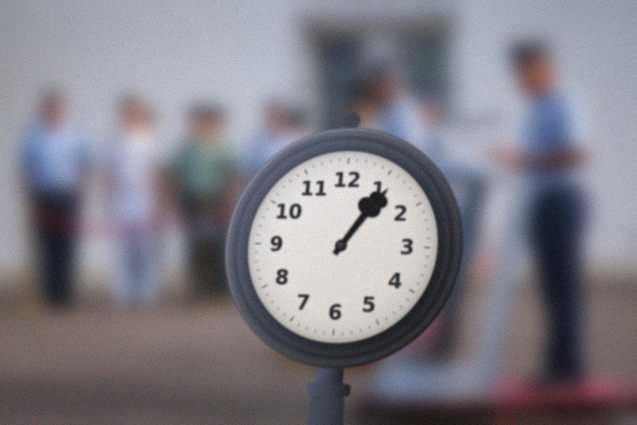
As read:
1.06
